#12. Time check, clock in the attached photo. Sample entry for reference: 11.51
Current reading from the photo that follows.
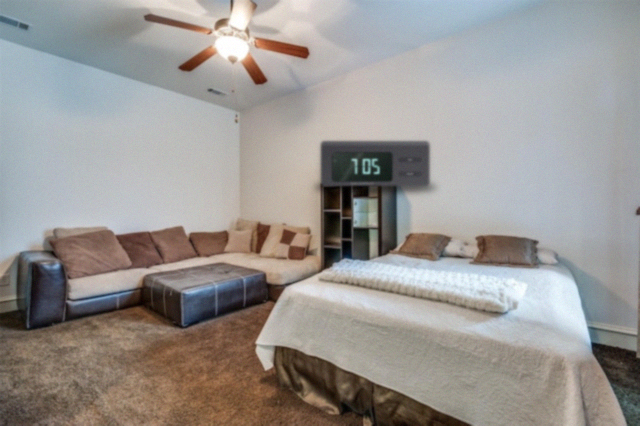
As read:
7.05
